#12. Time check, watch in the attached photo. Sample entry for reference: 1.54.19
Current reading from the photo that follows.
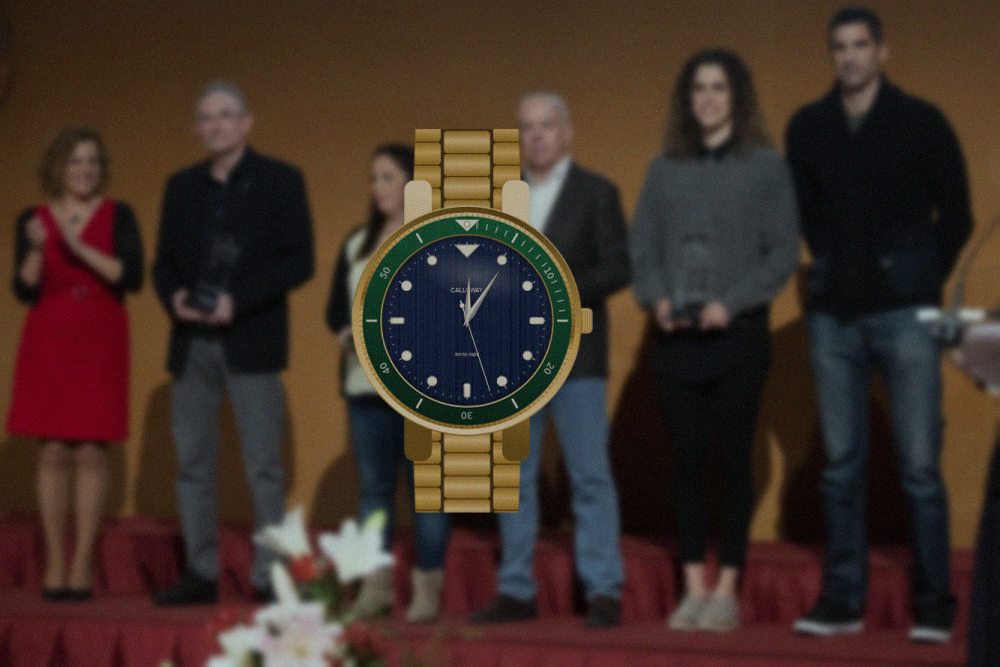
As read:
12.05.27
